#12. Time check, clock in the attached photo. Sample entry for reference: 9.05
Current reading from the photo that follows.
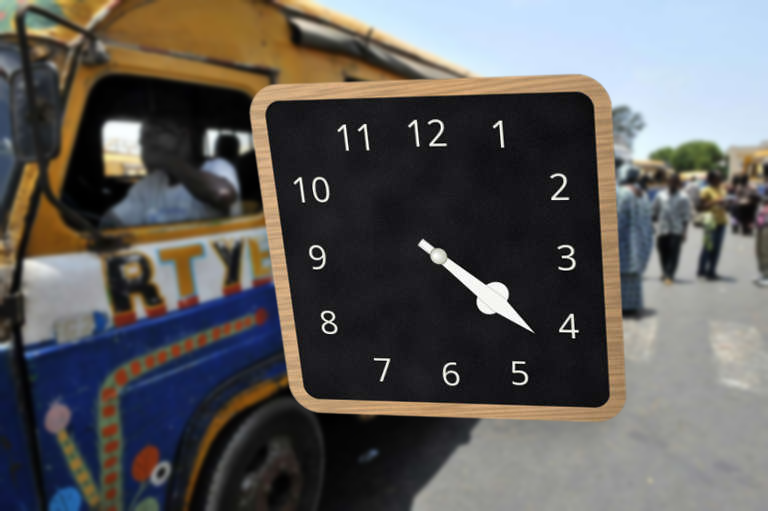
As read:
4.22
